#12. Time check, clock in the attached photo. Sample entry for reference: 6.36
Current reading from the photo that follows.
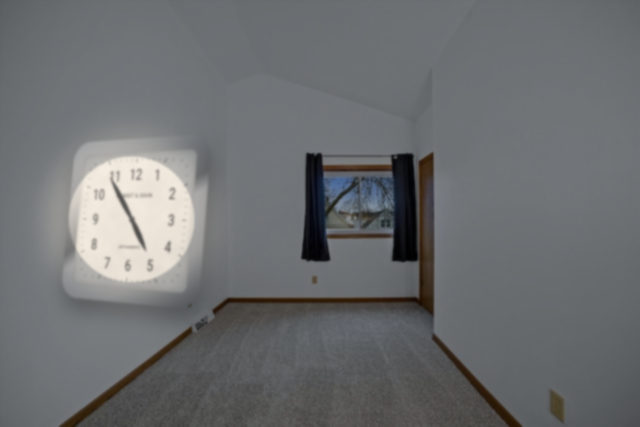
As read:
4.54
